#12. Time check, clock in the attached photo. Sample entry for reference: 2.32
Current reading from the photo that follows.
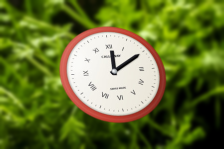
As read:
12.10
